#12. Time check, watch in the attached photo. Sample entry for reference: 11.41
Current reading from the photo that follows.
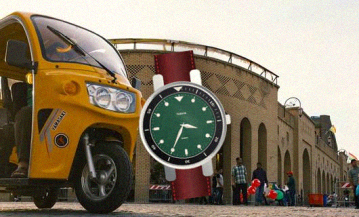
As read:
3.35
